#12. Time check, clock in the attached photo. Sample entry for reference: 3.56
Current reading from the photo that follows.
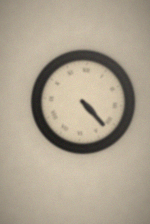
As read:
4.22
